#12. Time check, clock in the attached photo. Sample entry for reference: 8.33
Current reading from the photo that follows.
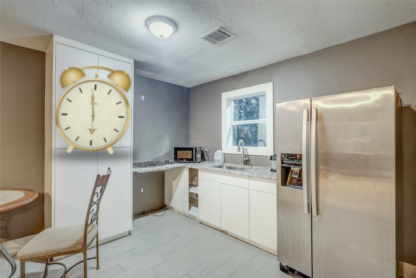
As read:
5.59
